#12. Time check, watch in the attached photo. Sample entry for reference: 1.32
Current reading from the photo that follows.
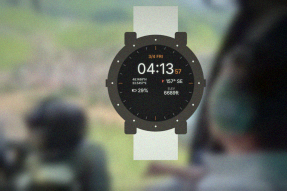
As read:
4.13
